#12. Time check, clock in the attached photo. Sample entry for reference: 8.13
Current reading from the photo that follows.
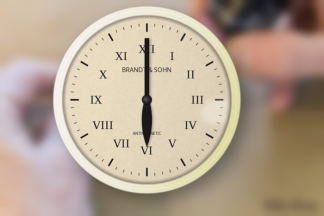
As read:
6.00
